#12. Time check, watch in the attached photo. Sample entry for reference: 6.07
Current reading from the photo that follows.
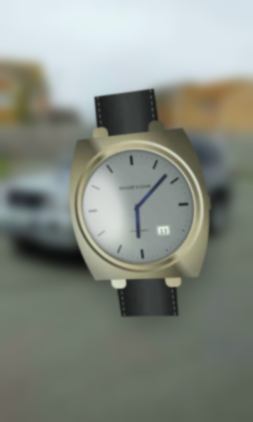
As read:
6.08
